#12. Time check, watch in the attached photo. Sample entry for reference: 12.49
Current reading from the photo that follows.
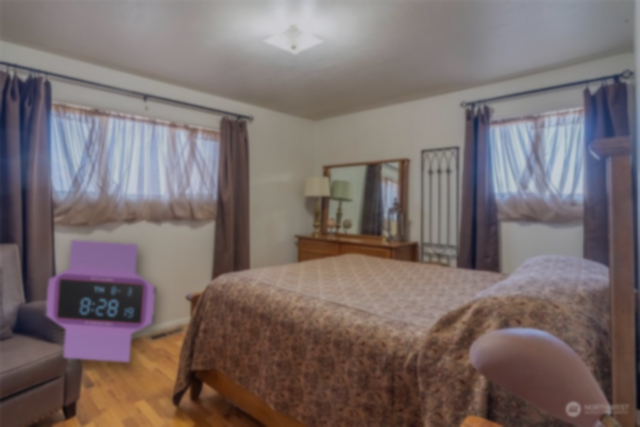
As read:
8.28
